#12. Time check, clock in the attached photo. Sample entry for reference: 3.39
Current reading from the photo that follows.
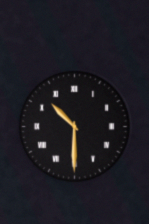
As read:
10.30
